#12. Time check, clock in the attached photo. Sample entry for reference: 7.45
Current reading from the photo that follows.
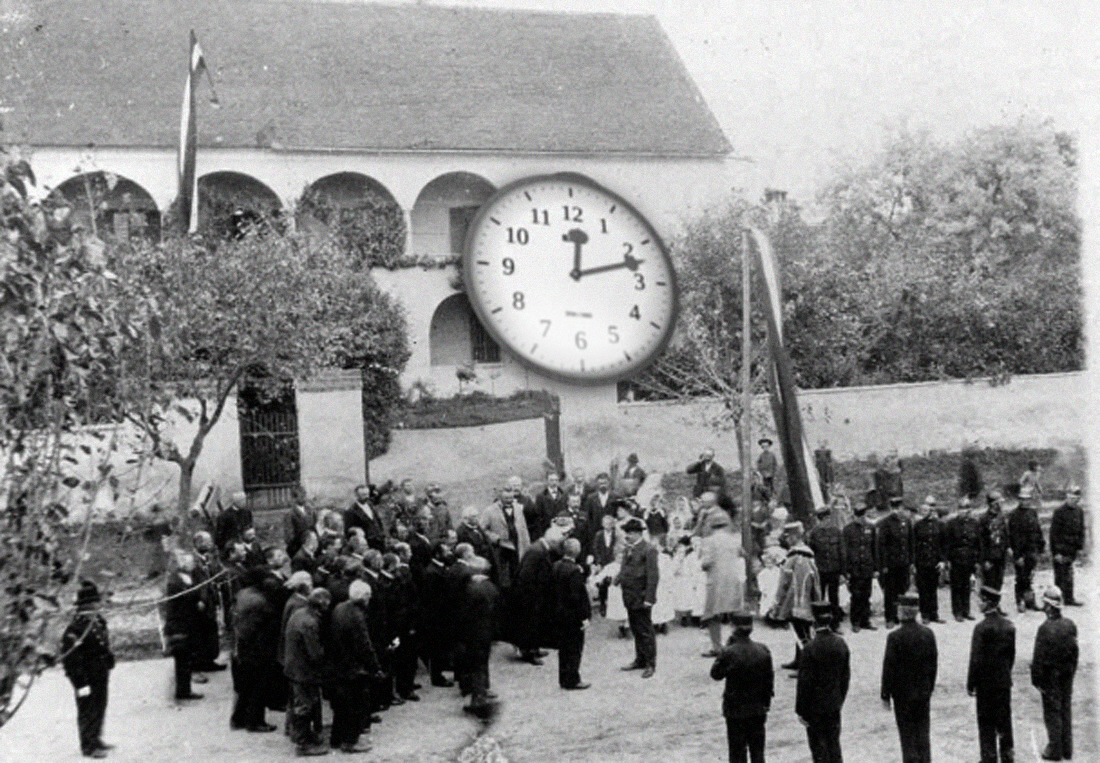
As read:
12.12
